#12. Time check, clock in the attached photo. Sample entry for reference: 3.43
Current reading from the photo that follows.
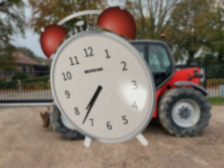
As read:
7.37
